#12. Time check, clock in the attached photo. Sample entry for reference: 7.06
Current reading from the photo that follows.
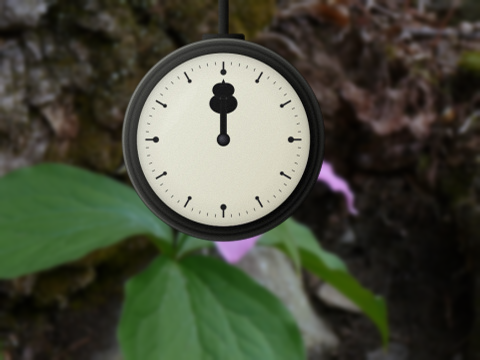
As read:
12.00
